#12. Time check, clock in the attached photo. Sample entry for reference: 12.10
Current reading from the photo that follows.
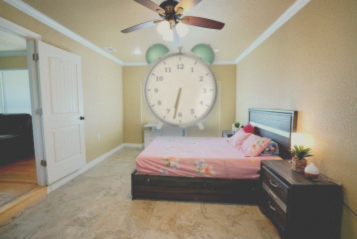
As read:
6.32
